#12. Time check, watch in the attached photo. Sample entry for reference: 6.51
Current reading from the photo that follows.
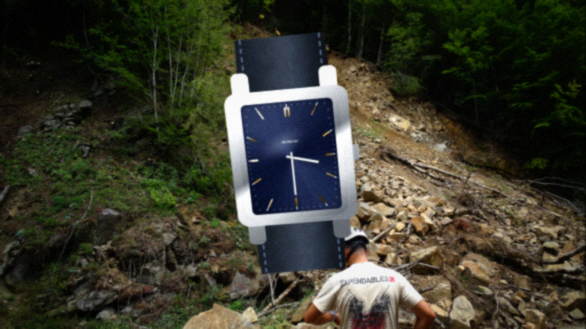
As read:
3.30
